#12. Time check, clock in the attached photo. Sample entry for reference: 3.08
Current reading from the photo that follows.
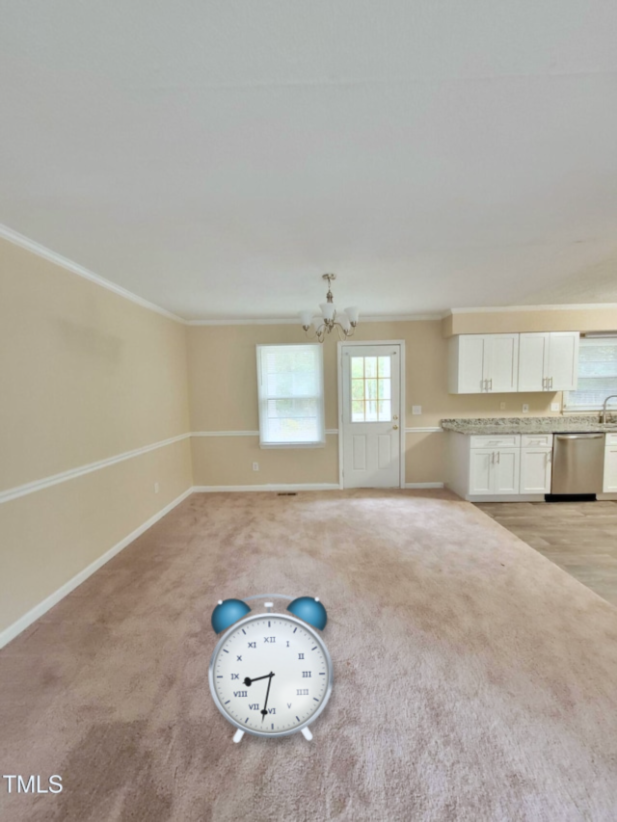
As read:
8.32
